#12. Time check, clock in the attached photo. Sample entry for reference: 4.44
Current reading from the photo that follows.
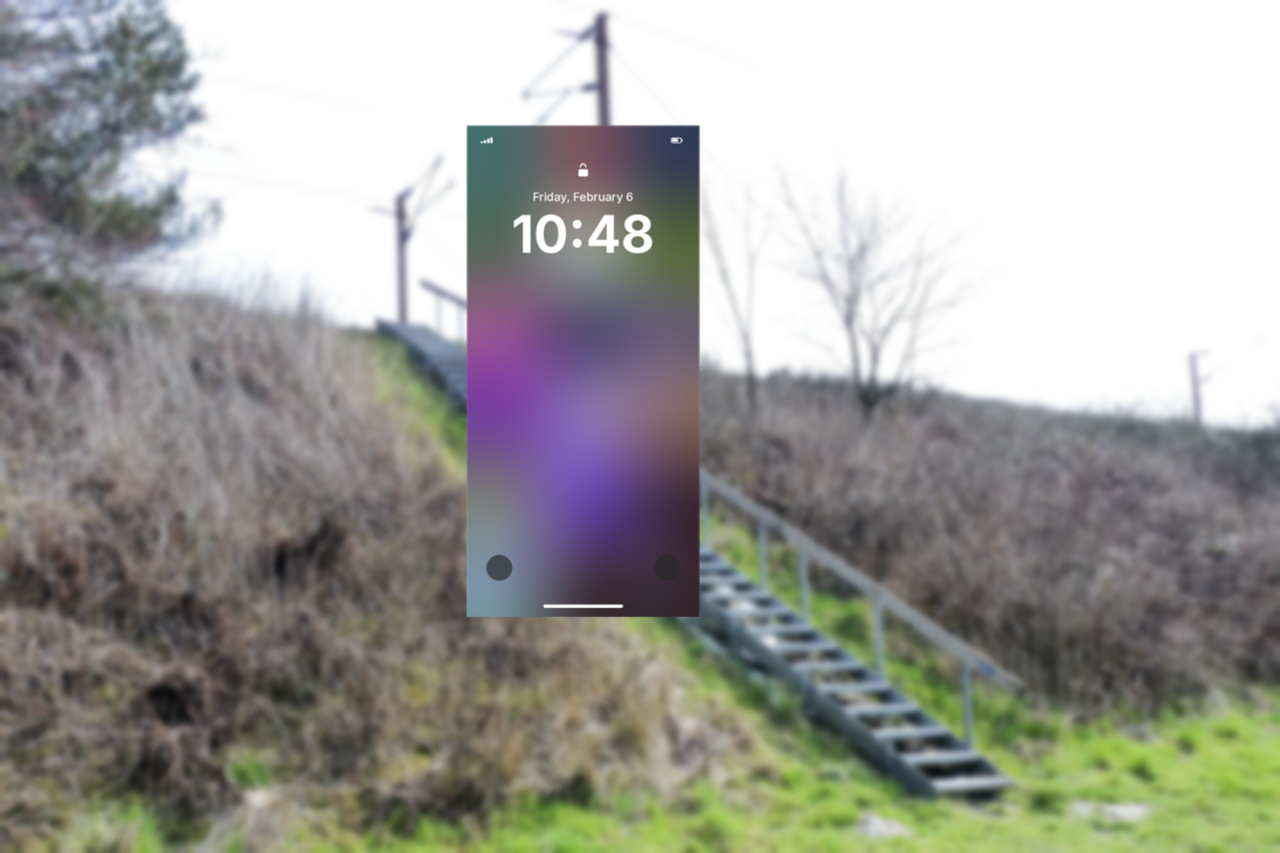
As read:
10.48
